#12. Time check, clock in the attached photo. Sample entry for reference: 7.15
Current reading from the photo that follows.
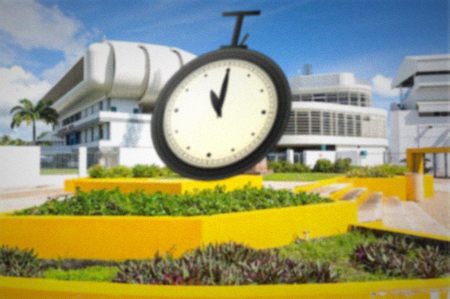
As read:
11.00
